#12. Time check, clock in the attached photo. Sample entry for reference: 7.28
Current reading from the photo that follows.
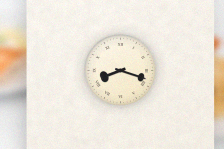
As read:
8.18
